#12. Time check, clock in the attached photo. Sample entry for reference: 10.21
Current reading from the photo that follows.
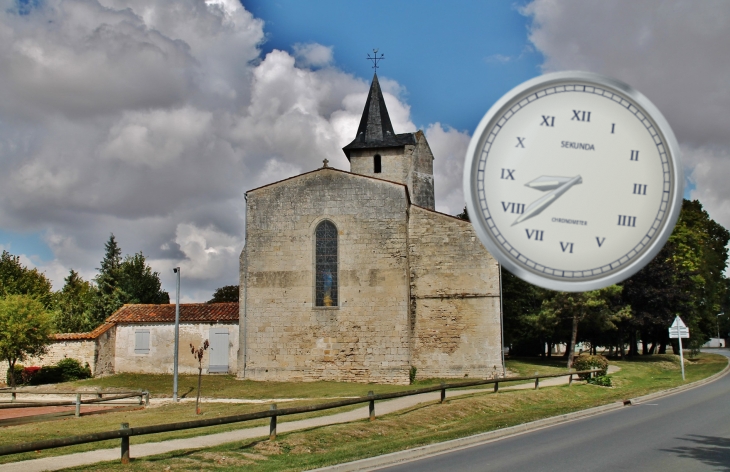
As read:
8.38
